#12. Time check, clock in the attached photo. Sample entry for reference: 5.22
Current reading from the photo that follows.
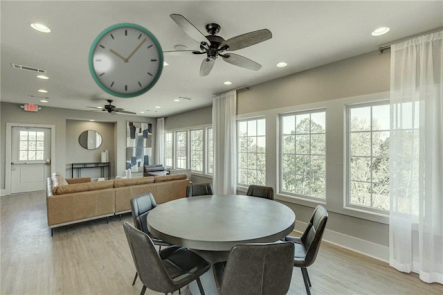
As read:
10.07
